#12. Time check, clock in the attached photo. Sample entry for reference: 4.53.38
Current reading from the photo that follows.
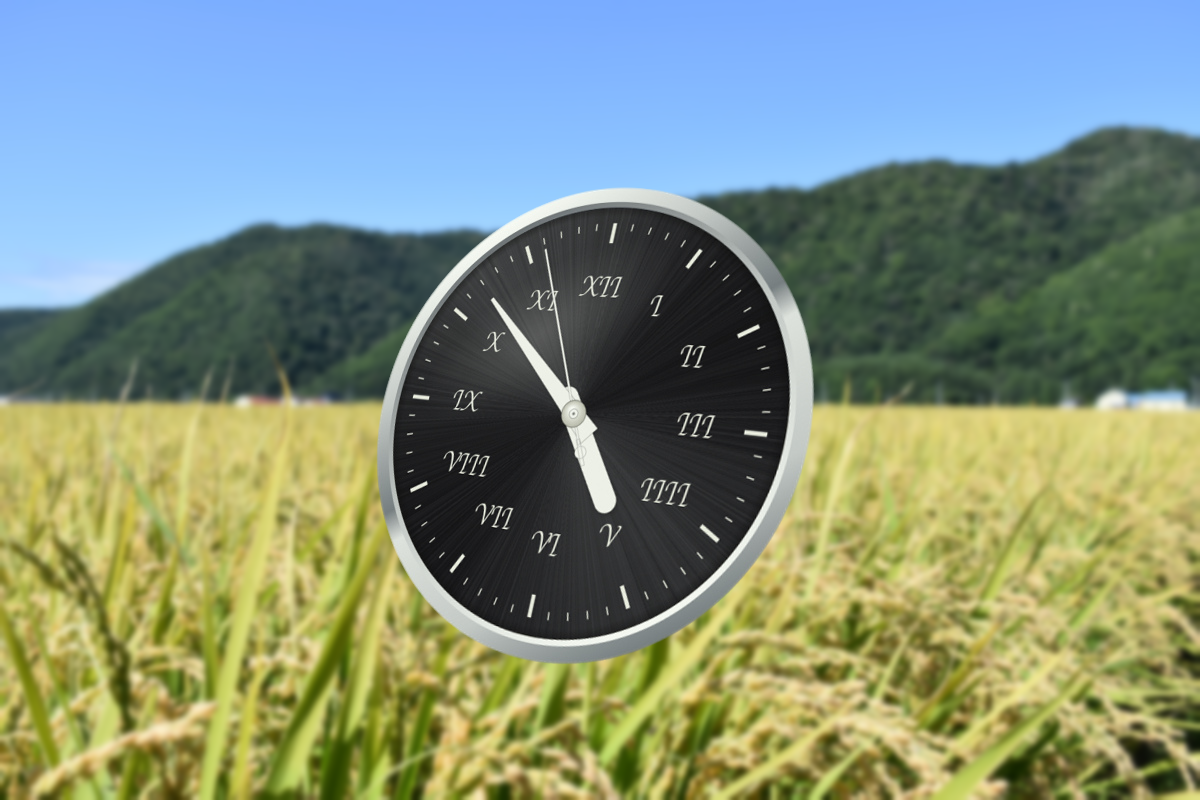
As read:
4.51.56
